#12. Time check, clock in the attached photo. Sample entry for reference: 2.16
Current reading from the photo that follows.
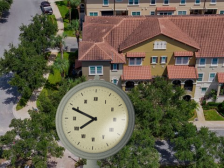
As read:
7.49
